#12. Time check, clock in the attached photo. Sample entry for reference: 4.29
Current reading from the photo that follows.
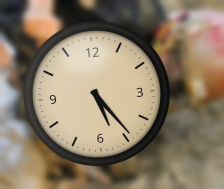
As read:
5.24
